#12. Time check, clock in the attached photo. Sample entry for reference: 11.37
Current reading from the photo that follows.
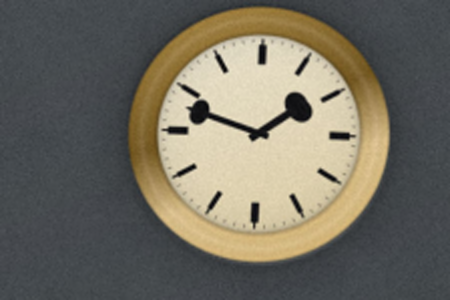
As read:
1.48
